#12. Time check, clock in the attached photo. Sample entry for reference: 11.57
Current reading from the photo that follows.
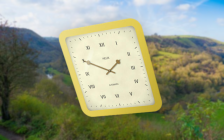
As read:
1.50
